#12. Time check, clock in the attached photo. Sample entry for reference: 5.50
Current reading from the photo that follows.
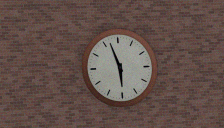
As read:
5.57
